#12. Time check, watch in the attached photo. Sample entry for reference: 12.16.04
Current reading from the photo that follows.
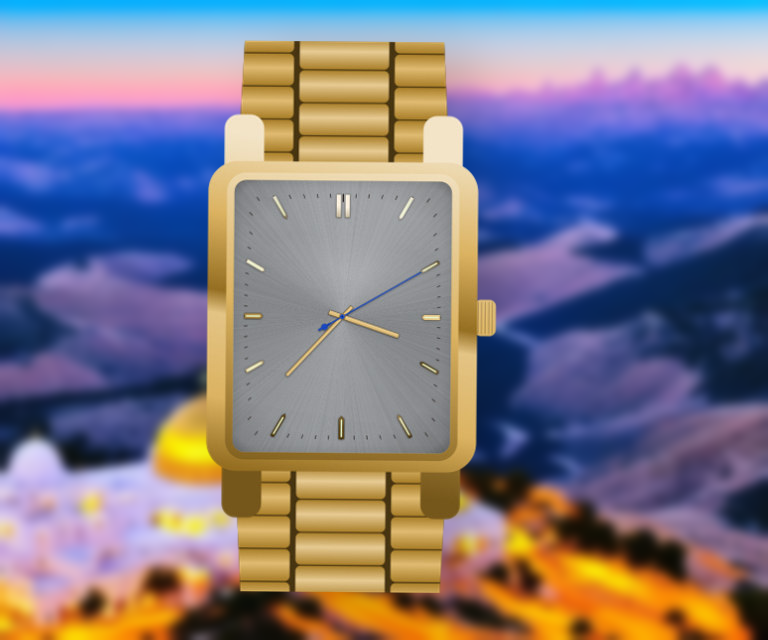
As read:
3.37.10
